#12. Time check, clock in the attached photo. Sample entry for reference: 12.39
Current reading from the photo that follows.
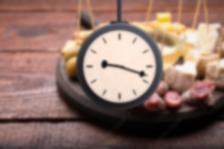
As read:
9.18
